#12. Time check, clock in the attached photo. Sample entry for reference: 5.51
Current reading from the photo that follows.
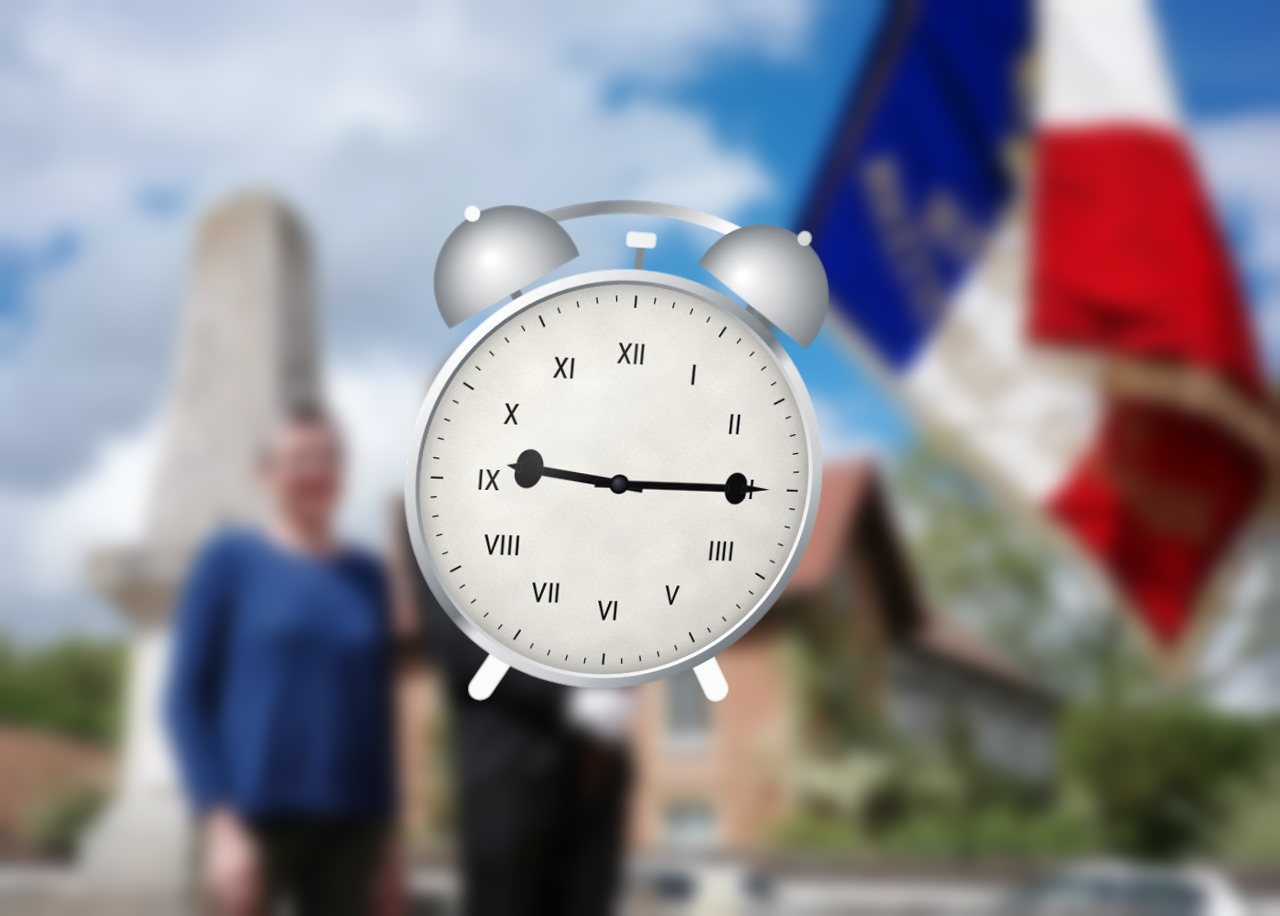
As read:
9.15
